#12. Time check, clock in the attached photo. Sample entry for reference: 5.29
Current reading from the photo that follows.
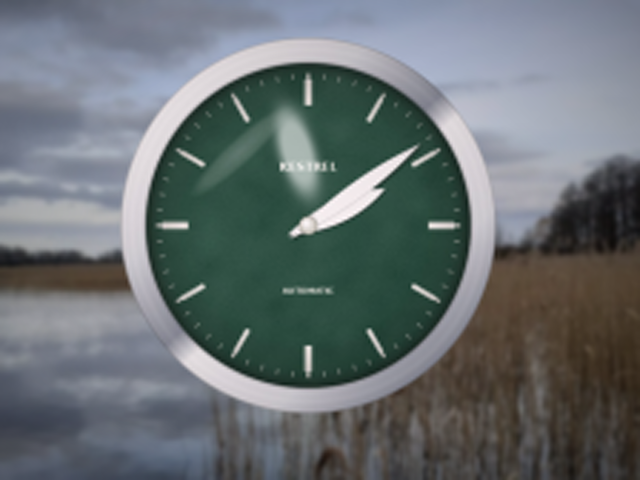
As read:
2.09
